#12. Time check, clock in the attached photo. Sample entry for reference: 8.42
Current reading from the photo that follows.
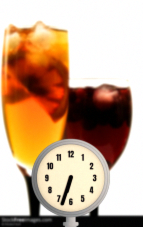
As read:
6.33
